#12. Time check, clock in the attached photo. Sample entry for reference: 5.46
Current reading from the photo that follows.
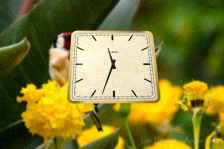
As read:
11.33
